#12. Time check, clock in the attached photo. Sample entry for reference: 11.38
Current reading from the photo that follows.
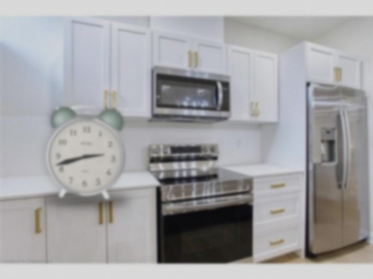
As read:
2.42
